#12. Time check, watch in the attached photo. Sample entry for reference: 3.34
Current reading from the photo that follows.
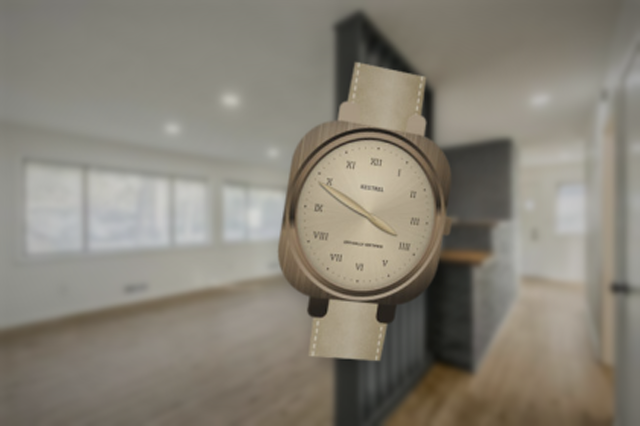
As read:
3.49
